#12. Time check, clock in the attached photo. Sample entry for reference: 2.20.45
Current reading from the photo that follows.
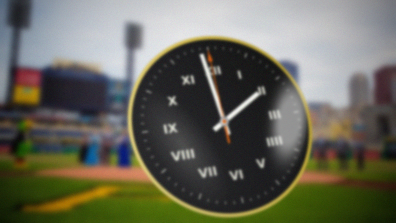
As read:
1.59.00
